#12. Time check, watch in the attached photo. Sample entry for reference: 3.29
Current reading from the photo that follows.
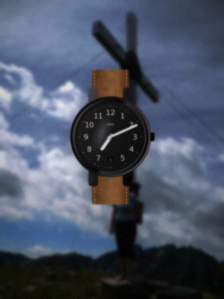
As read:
7.11
